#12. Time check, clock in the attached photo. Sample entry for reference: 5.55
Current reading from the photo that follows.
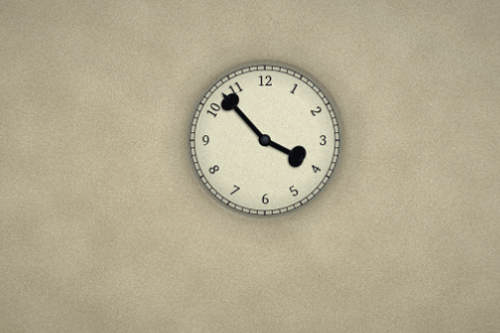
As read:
3.53
